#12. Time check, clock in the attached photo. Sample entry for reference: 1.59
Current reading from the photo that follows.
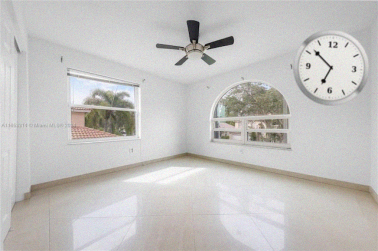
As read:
6.52
